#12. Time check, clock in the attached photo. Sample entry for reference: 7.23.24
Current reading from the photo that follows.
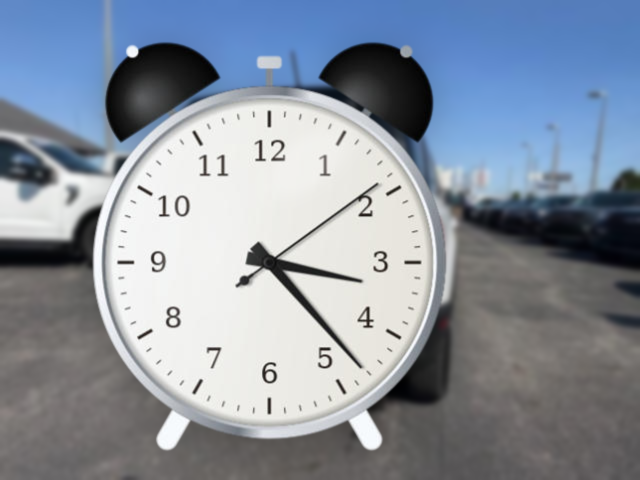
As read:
3.23.09
